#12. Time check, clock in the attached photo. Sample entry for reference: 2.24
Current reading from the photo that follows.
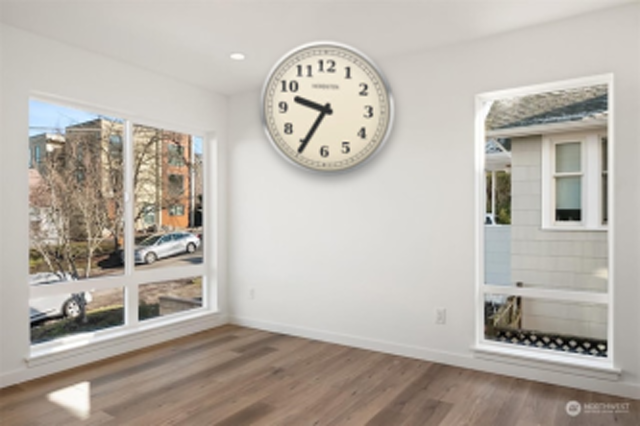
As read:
9.35
